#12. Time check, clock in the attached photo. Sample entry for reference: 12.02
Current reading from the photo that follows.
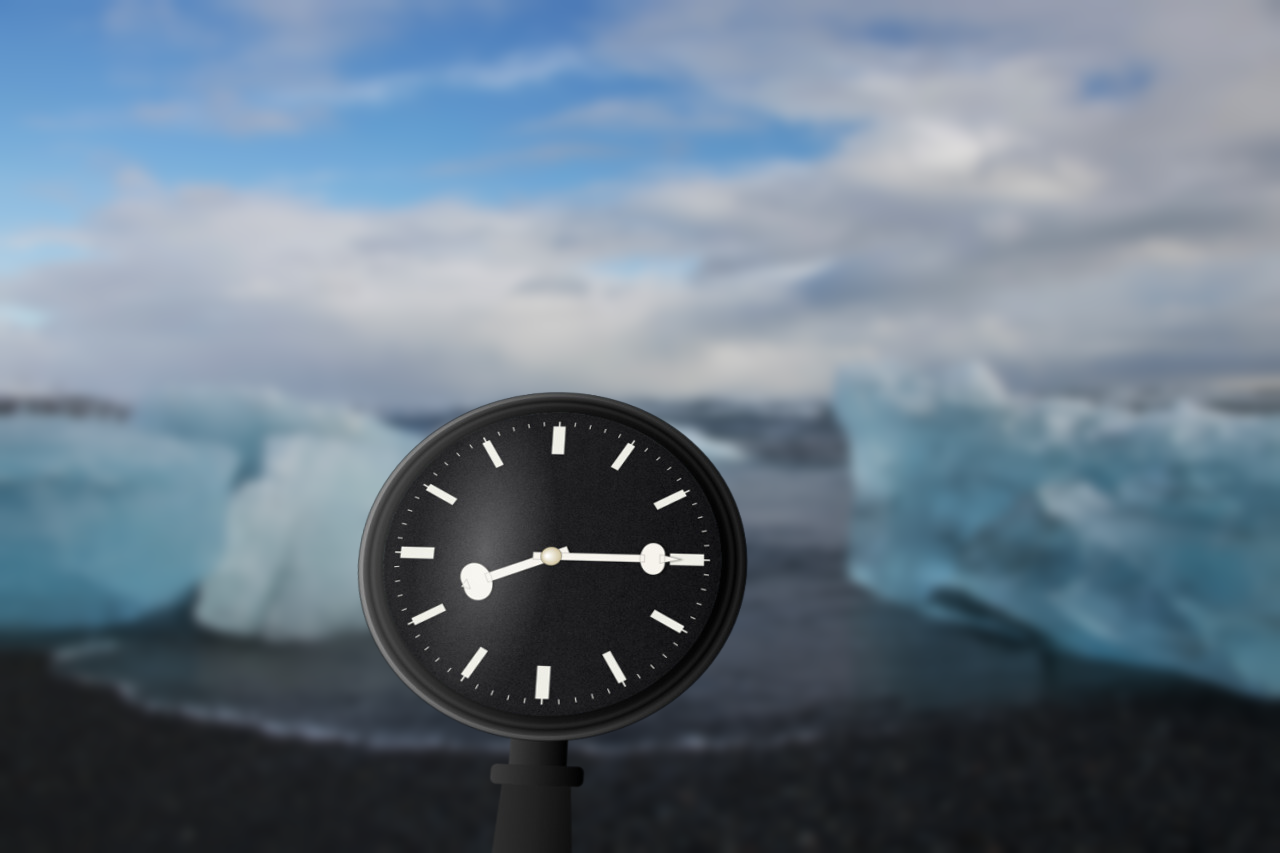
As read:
8.15
